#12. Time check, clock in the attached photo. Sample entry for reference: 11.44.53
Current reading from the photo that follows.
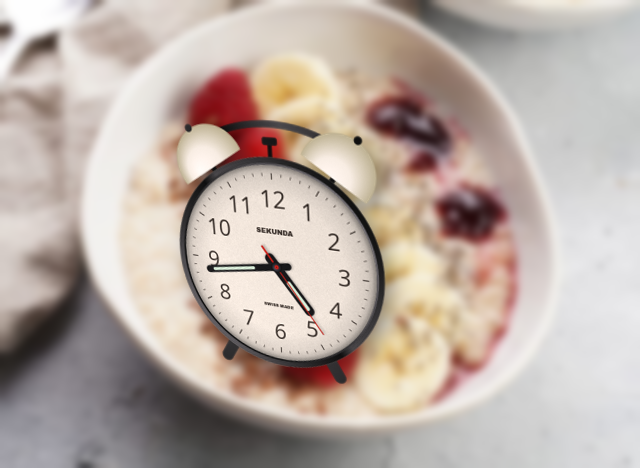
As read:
4.43.24
